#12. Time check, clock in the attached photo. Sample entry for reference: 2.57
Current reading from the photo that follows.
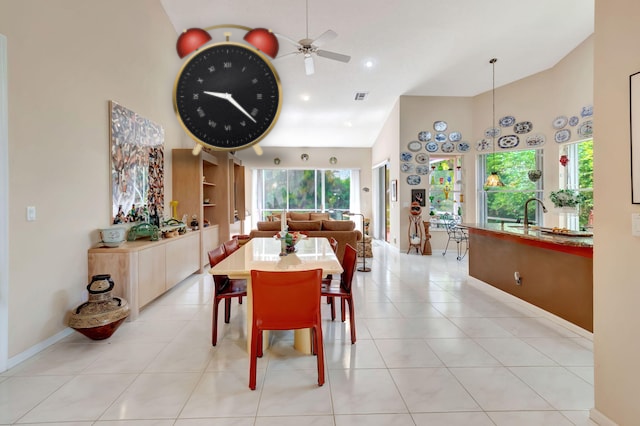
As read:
9.22
